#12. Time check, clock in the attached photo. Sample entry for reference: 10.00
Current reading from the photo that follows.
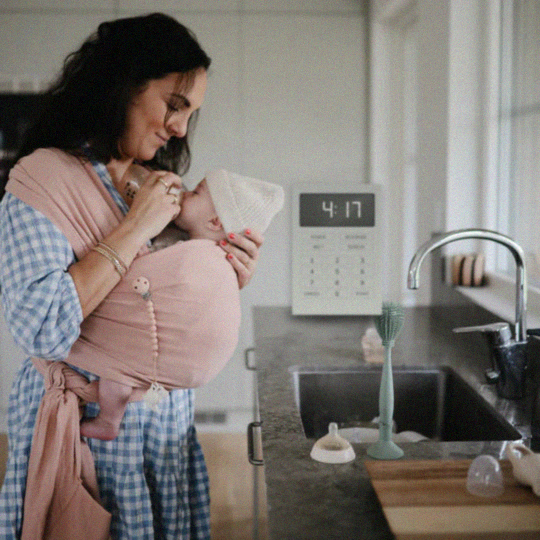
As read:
4.17
